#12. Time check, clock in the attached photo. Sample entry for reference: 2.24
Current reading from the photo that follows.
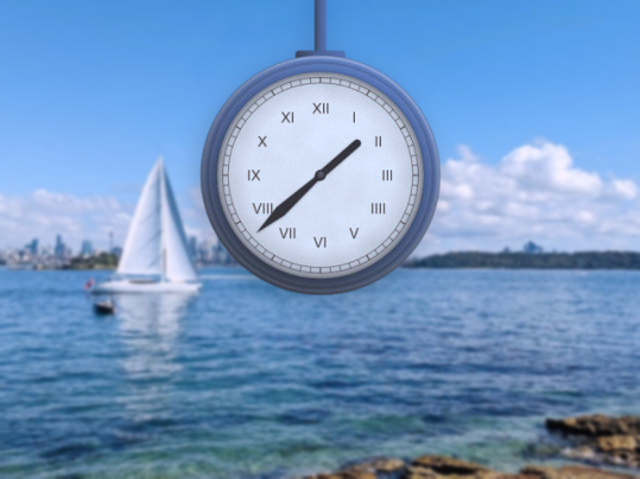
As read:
1.38
